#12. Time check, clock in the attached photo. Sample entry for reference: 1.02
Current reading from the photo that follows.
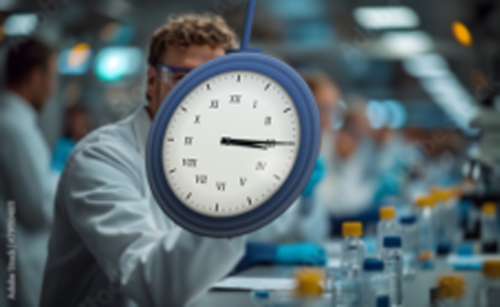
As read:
3.15
